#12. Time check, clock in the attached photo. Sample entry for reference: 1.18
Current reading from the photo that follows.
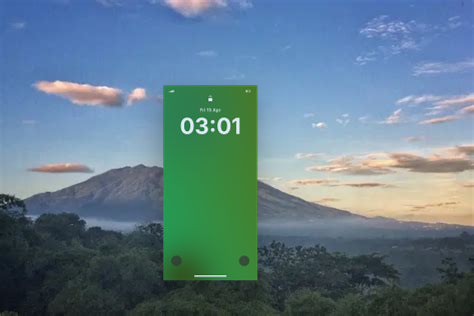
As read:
3.01
